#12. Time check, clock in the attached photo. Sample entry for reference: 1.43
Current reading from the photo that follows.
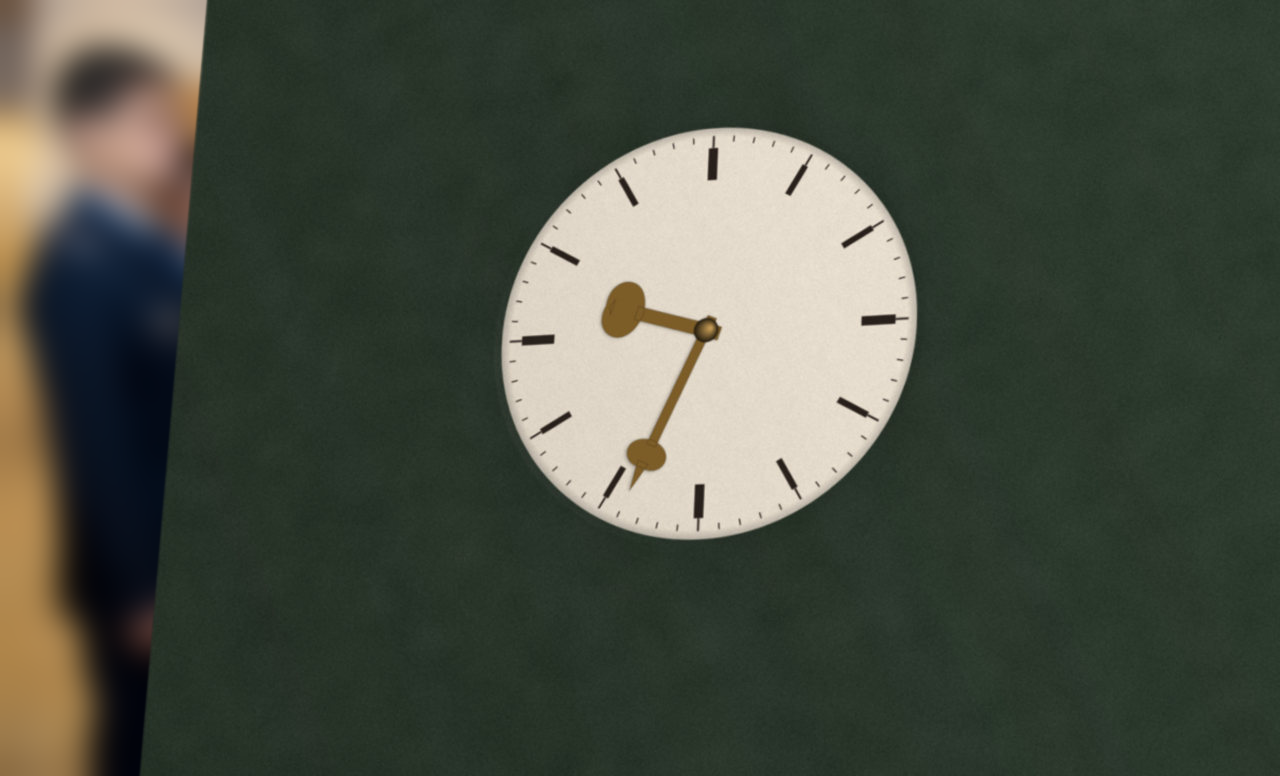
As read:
9.34
